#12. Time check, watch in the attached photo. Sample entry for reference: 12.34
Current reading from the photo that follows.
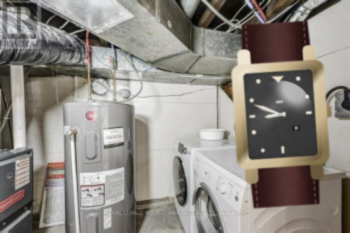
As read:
8.49
